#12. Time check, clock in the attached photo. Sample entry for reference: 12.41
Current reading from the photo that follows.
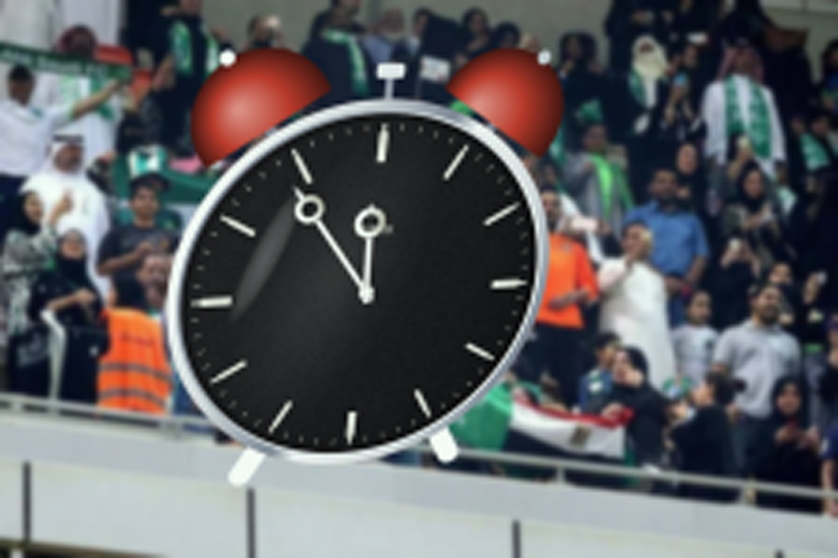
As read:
11.54
